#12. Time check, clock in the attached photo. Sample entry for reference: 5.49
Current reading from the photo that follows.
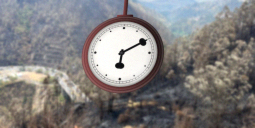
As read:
6.10
